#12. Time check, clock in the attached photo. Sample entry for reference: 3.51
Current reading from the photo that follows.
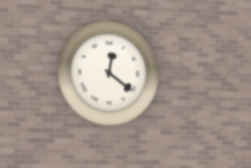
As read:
12.21
